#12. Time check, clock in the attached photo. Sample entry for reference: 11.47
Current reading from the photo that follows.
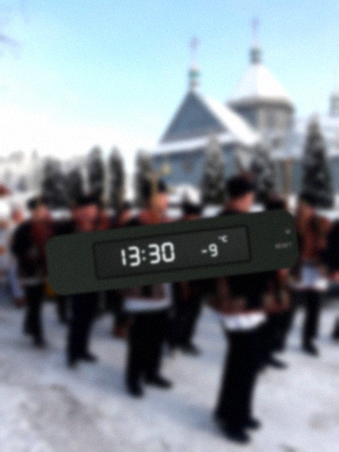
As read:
13.30
